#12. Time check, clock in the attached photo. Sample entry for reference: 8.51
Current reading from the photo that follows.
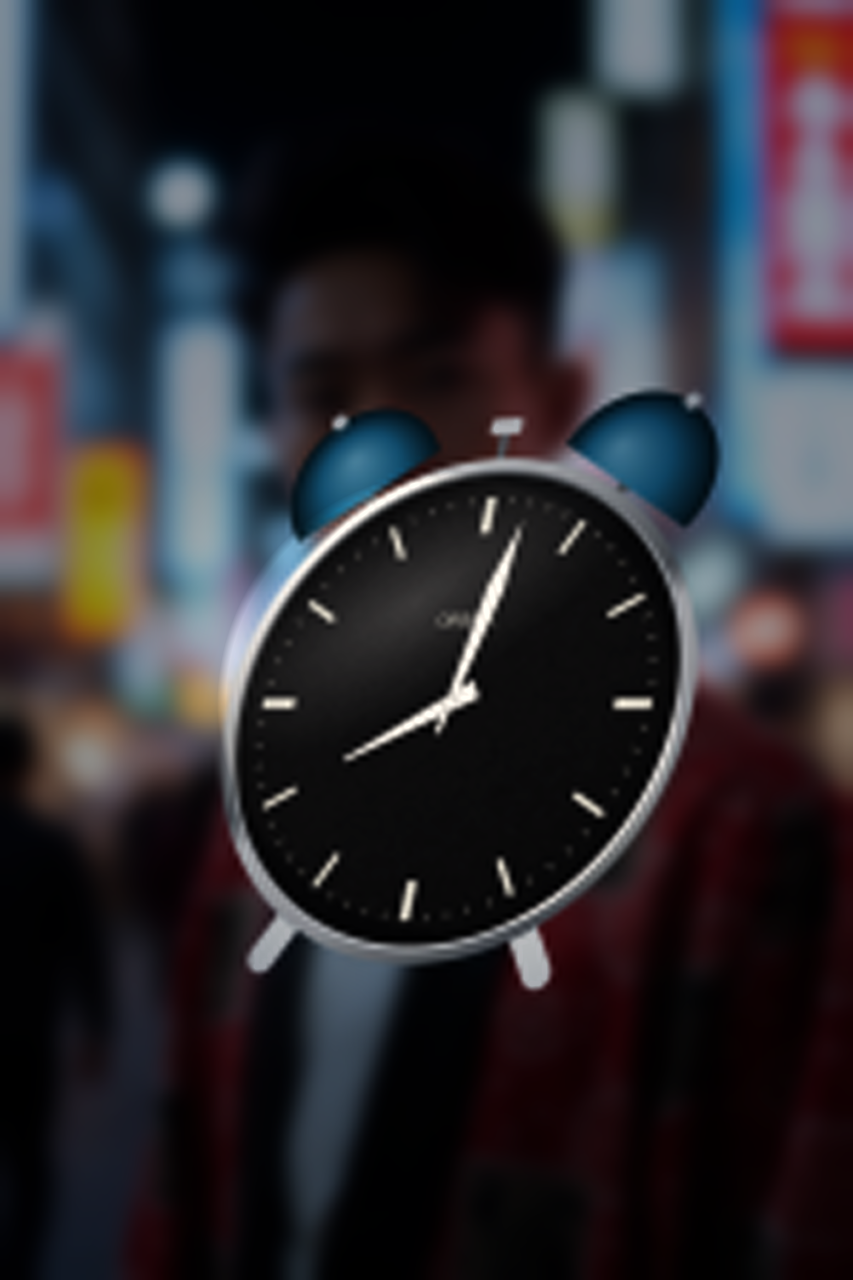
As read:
8.02
